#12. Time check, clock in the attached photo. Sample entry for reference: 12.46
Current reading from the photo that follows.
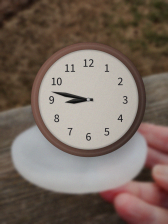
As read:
8.47
